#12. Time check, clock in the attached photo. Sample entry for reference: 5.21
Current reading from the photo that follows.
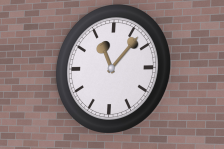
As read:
11.07
